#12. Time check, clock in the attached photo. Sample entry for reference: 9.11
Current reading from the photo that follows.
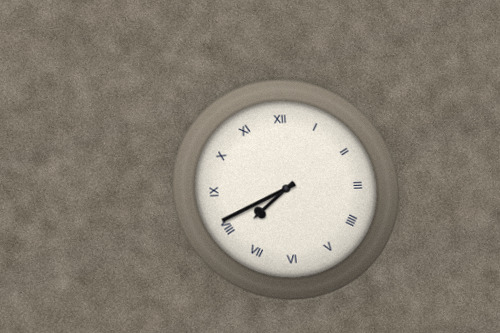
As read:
7.41
